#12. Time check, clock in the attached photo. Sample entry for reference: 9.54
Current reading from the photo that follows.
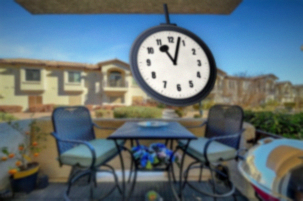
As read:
11.03
